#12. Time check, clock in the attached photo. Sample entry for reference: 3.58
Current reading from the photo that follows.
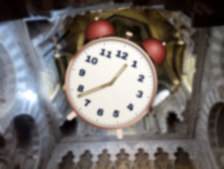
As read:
12.38
